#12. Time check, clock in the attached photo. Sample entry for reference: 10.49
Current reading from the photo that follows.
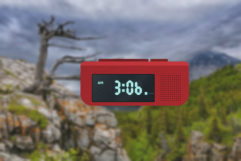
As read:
3.06
